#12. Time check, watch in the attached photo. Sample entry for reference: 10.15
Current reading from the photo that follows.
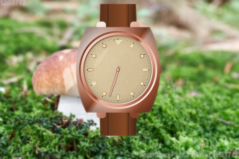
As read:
6.33
